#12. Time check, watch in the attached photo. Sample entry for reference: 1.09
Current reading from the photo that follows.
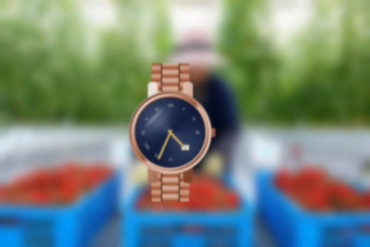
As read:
4.34
